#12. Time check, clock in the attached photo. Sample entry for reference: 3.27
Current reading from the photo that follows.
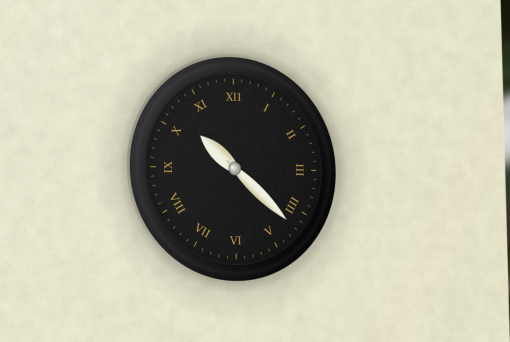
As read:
10.22
